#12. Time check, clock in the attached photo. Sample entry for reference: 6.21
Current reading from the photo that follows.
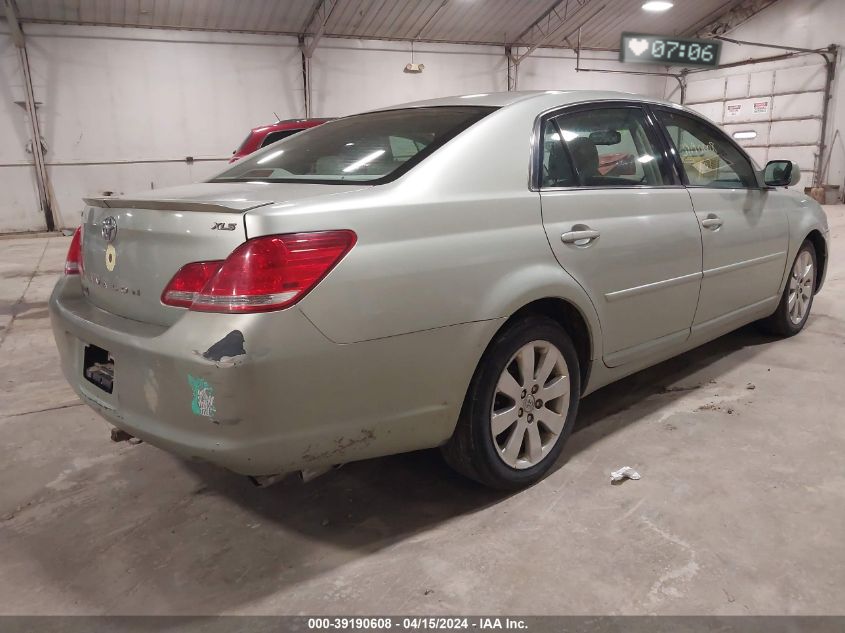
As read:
7.06
